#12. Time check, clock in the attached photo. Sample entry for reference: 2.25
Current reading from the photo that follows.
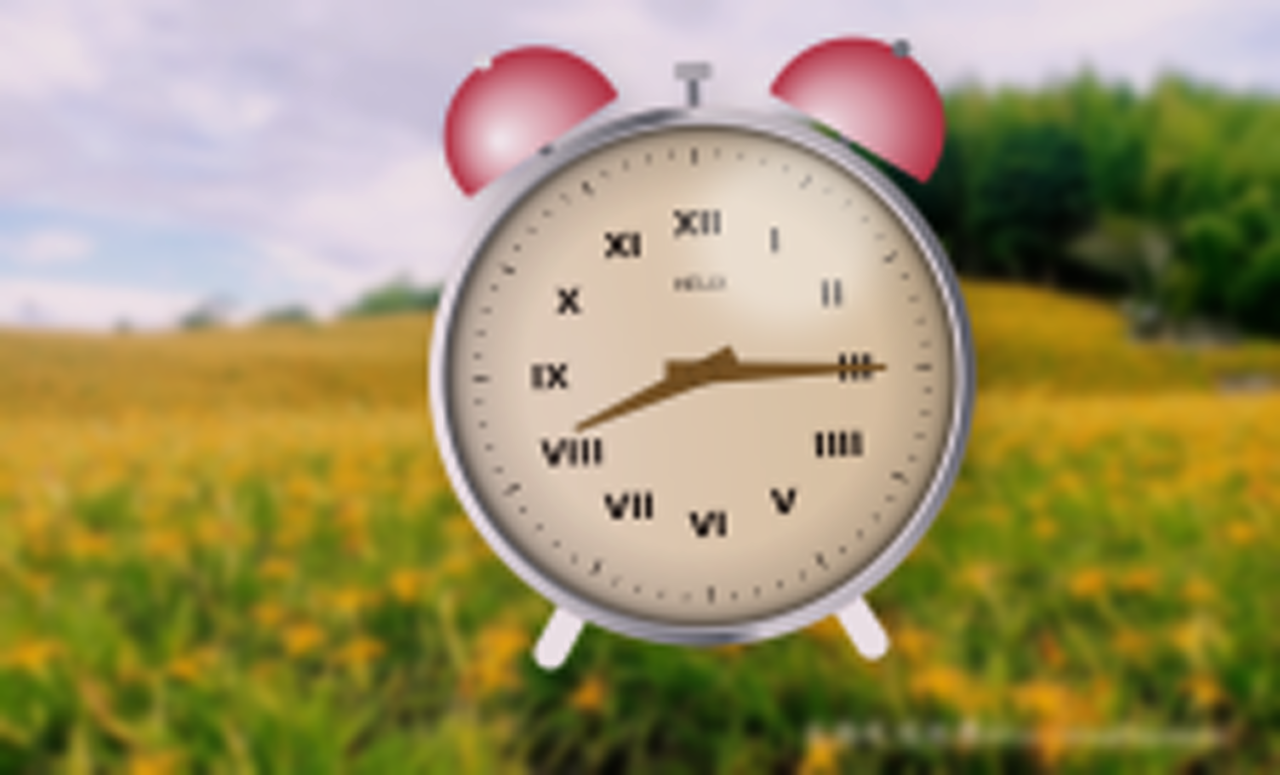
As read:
8.15
